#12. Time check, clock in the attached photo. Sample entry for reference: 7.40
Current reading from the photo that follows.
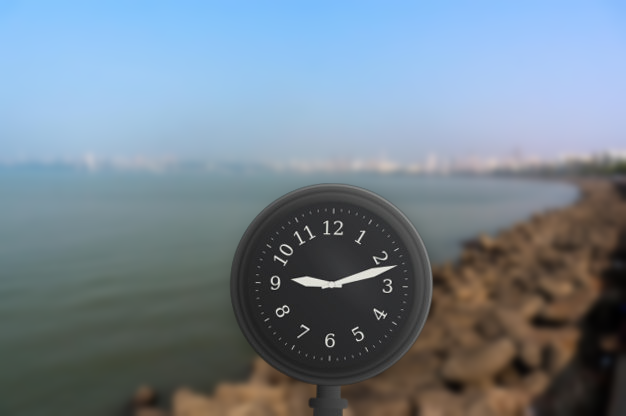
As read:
9.12
